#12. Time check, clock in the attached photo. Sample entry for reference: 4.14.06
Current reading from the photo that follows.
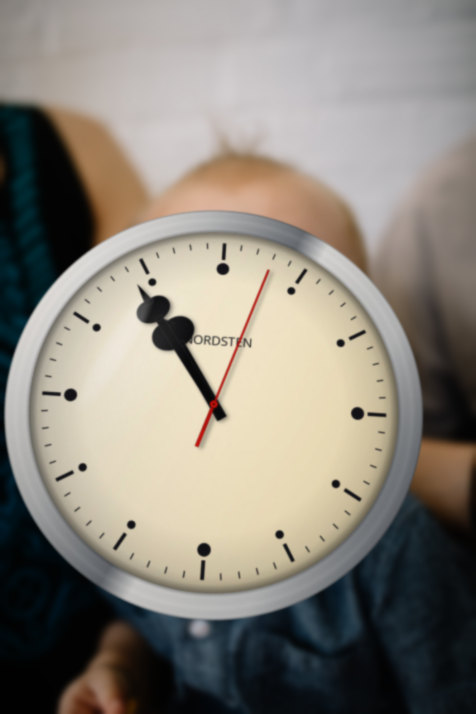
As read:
10.54.03
